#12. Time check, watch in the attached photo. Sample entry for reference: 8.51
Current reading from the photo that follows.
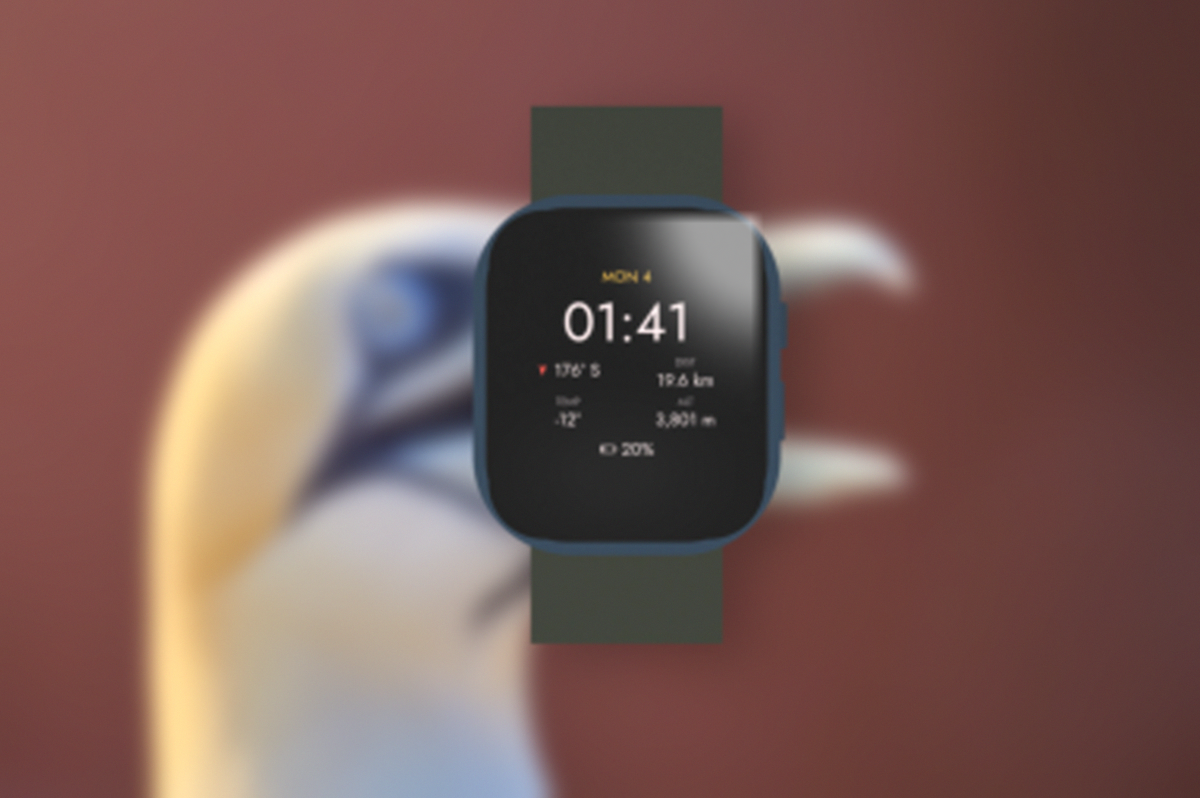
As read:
1.41
